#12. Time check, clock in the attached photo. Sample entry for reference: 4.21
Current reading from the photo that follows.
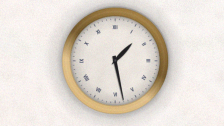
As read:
1.28
